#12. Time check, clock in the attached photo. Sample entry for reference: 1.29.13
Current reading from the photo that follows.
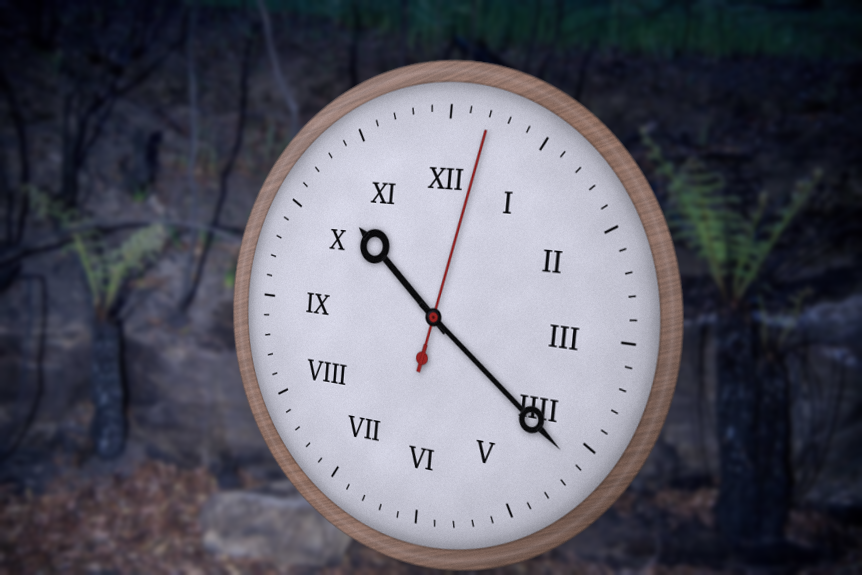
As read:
10.21.02
